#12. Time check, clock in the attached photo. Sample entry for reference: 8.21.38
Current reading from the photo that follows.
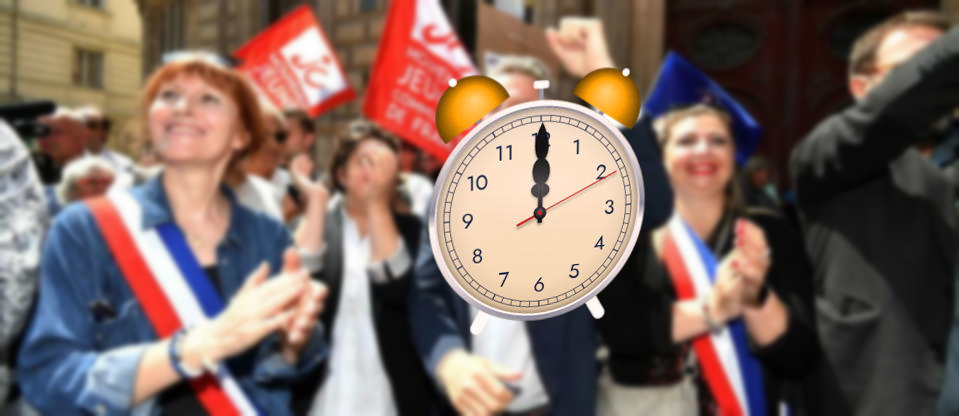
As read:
12.00.11
